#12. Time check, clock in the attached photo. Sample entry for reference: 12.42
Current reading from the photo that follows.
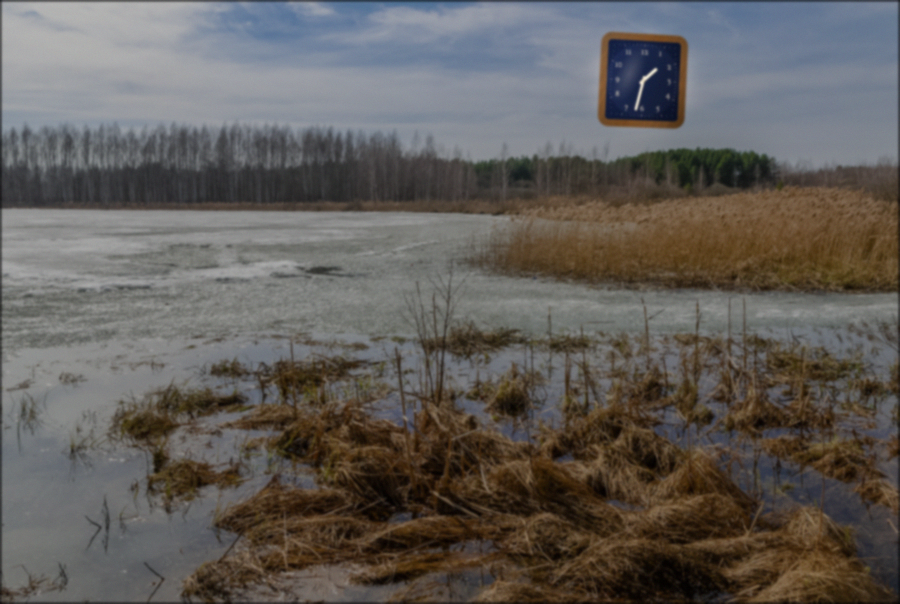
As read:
1.32
